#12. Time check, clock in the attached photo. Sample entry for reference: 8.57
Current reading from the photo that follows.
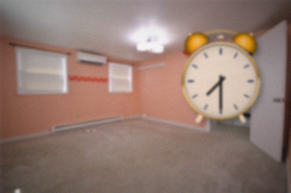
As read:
7.30
